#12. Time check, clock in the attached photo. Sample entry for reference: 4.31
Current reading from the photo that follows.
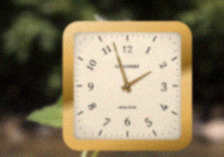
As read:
1.57
